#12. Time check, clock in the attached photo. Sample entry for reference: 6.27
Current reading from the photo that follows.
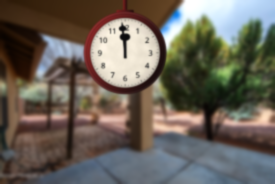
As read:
11.59
